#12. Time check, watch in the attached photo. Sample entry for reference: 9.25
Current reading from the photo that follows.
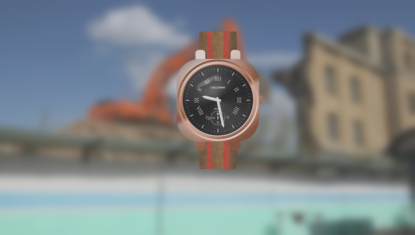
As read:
9.28
